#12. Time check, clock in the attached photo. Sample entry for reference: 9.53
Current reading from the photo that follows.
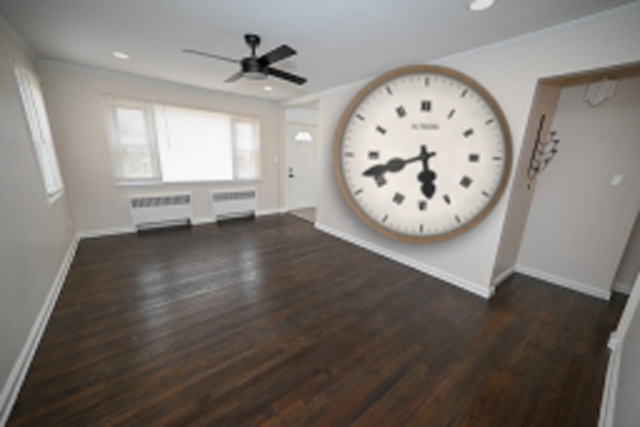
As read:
5.42
